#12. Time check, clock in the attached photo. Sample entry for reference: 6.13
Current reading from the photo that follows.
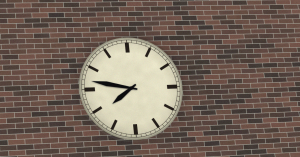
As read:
7.47
